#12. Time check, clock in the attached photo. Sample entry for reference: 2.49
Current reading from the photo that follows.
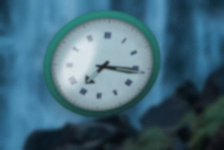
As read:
7.16
